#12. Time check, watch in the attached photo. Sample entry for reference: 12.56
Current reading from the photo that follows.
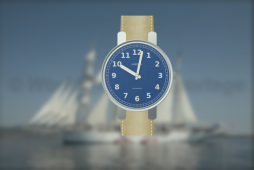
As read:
10.02
